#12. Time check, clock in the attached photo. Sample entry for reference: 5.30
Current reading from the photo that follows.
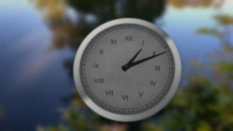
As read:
1.11
